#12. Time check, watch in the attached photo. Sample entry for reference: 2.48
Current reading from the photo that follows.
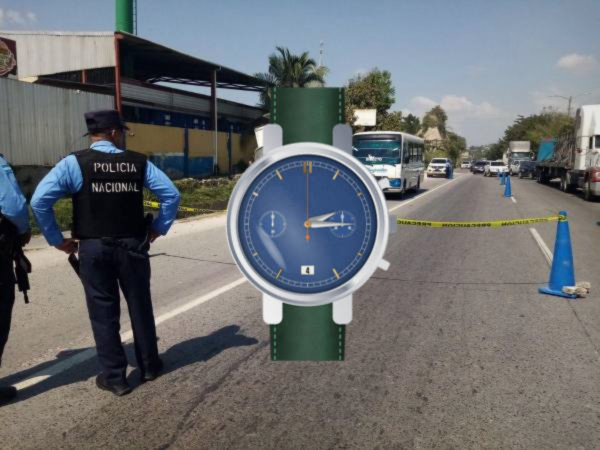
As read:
2.15
